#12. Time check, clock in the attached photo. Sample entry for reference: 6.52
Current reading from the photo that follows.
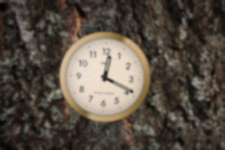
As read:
12.19
